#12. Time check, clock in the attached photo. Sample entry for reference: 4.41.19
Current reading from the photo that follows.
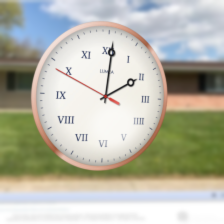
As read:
2.00.49
